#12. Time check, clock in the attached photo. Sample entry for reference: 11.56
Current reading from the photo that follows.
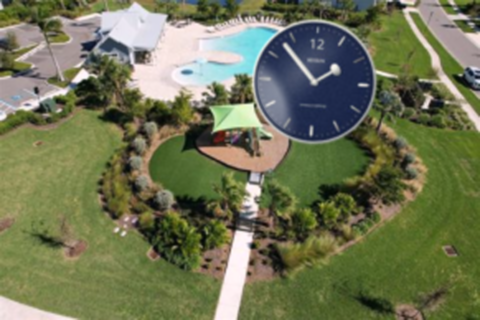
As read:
1.53
